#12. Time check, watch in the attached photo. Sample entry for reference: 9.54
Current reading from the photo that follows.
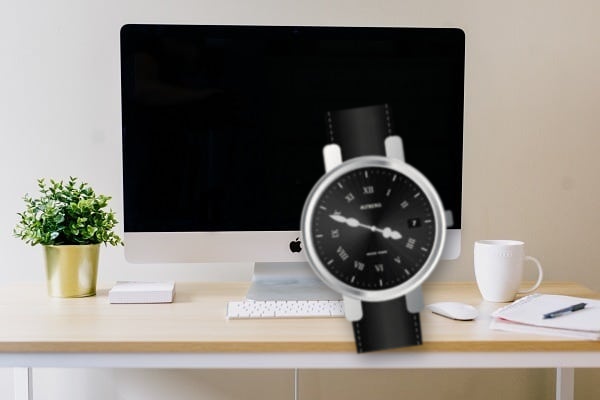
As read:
3.49
